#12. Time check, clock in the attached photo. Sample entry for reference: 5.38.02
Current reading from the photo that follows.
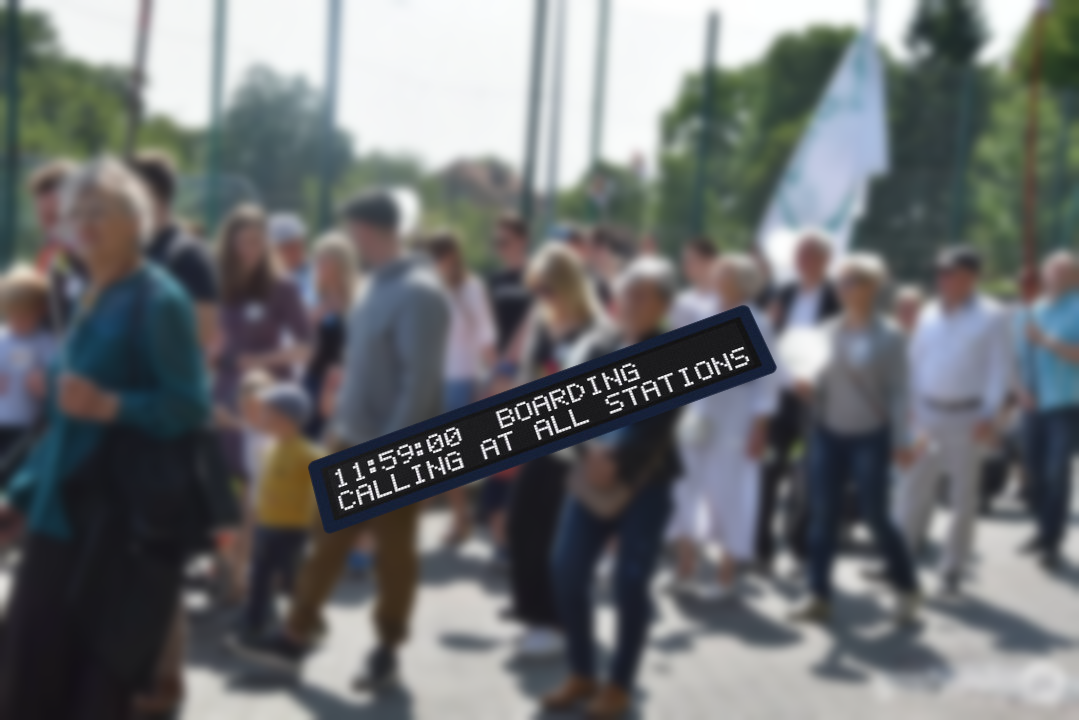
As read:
11.59.00
